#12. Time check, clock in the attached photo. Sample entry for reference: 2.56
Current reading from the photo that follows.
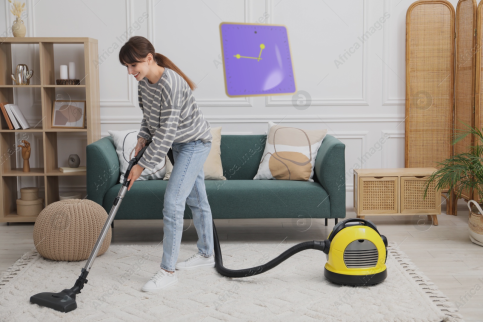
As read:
12.46
